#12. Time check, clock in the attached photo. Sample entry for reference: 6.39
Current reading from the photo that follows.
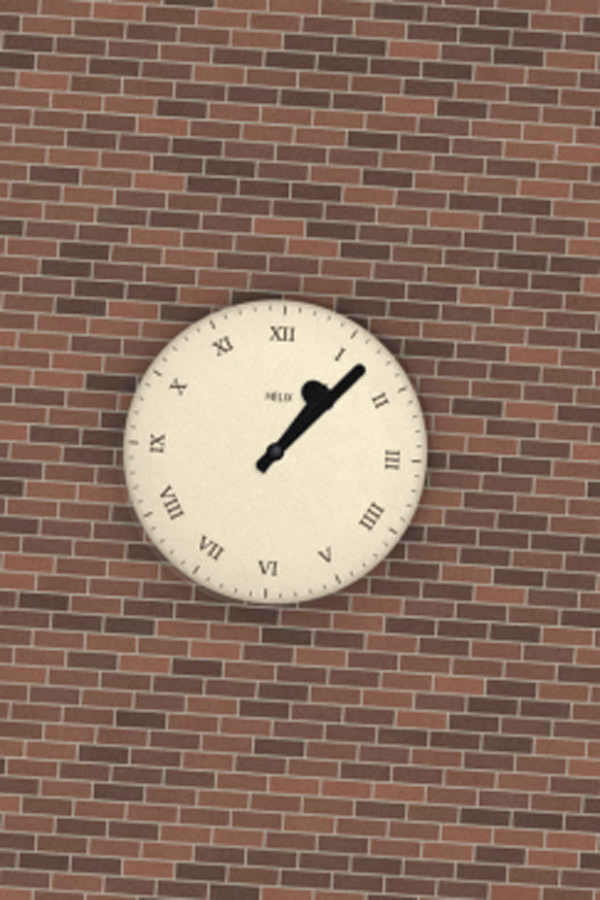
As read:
1.07
